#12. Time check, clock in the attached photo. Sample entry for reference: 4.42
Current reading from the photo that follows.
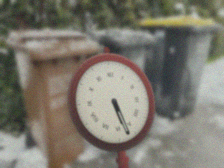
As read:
5.27
